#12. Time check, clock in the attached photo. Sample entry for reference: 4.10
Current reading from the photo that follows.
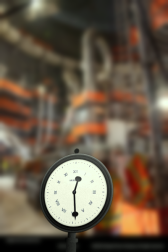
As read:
12.29
